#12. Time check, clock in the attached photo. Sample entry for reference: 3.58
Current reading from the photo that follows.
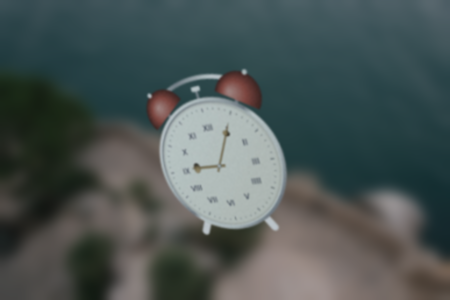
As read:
9.05
